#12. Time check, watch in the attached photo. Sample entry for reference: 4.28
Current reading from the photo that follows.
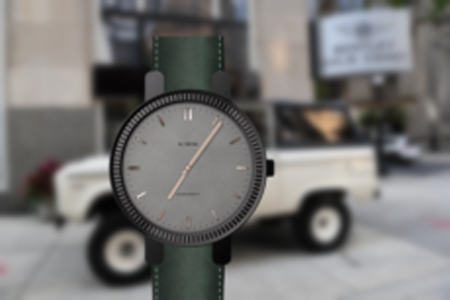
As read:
7.06
